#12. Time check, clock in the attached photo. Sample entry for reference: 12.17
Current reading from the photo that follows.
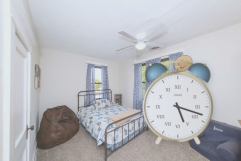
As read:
5.18
